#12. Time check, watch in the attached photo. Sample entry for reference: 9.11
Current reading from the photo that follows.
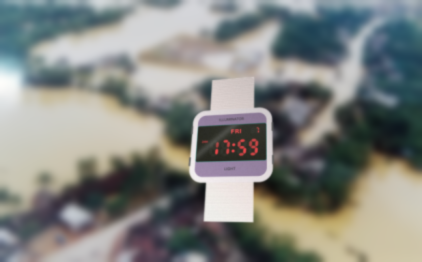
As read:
17.59
